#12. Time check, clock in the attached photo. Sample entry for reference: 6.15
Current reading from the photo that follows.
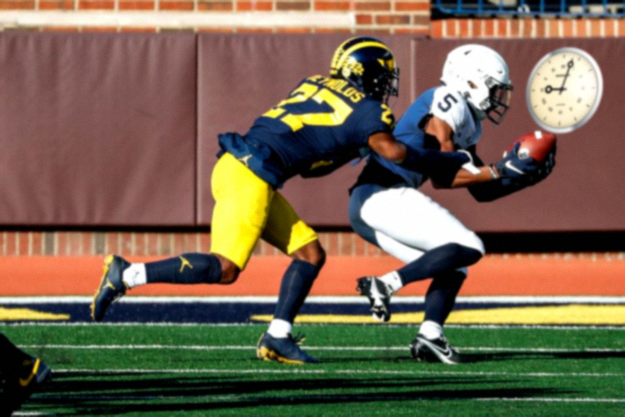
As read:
9.03
